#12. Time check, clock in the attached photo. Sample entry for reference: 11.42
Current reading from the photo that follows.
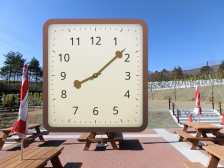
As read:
8.08
